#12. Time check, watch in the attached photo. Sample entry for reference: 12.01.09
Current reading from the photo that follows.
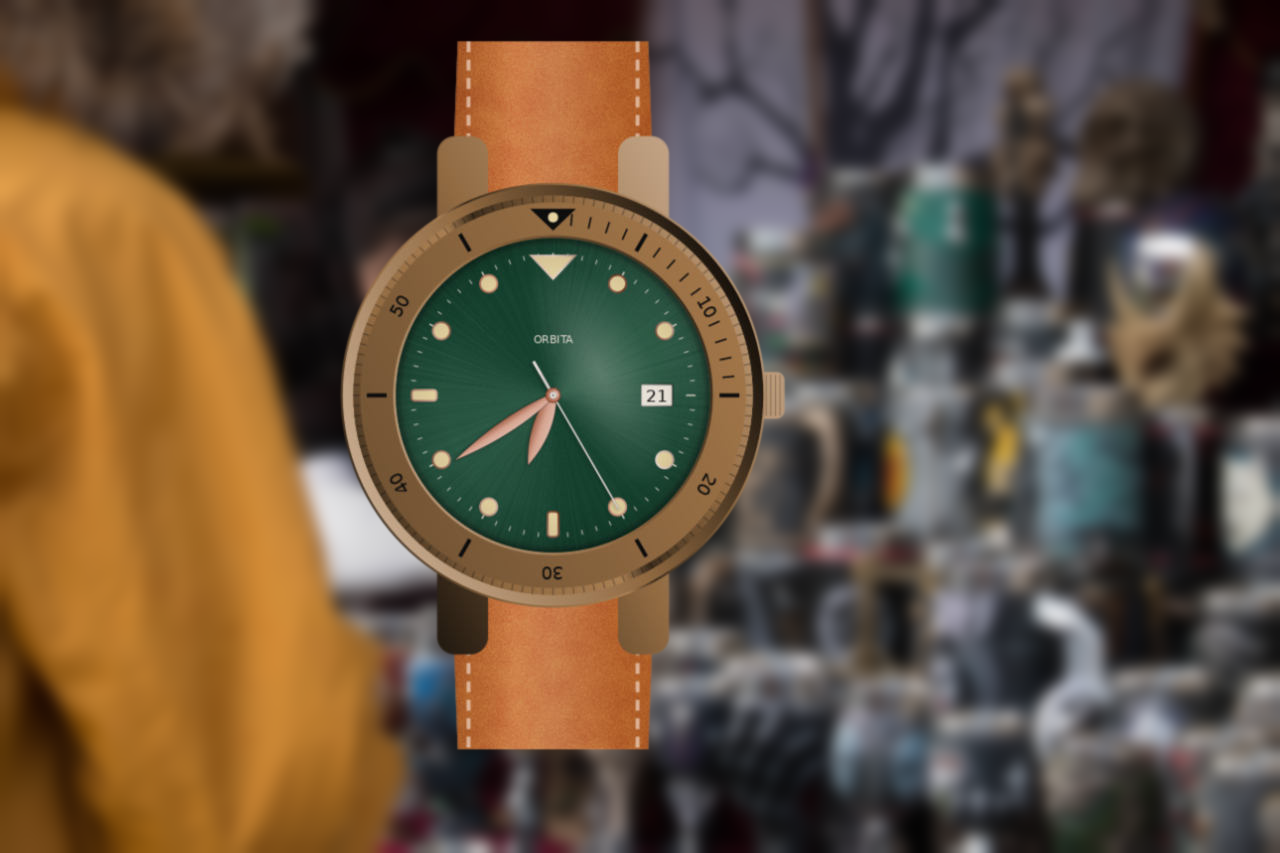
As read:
6.39.25
